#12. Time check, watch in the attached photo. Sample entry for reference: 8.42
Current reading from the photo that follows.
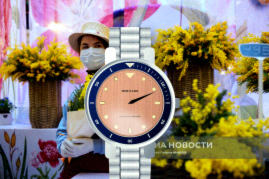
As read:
2.11
